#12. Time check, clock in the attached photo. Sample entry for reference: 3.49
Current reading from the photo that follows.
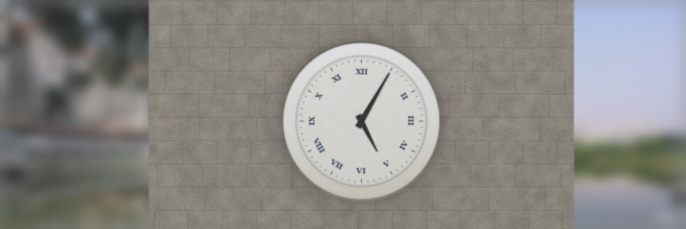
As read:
5.05
